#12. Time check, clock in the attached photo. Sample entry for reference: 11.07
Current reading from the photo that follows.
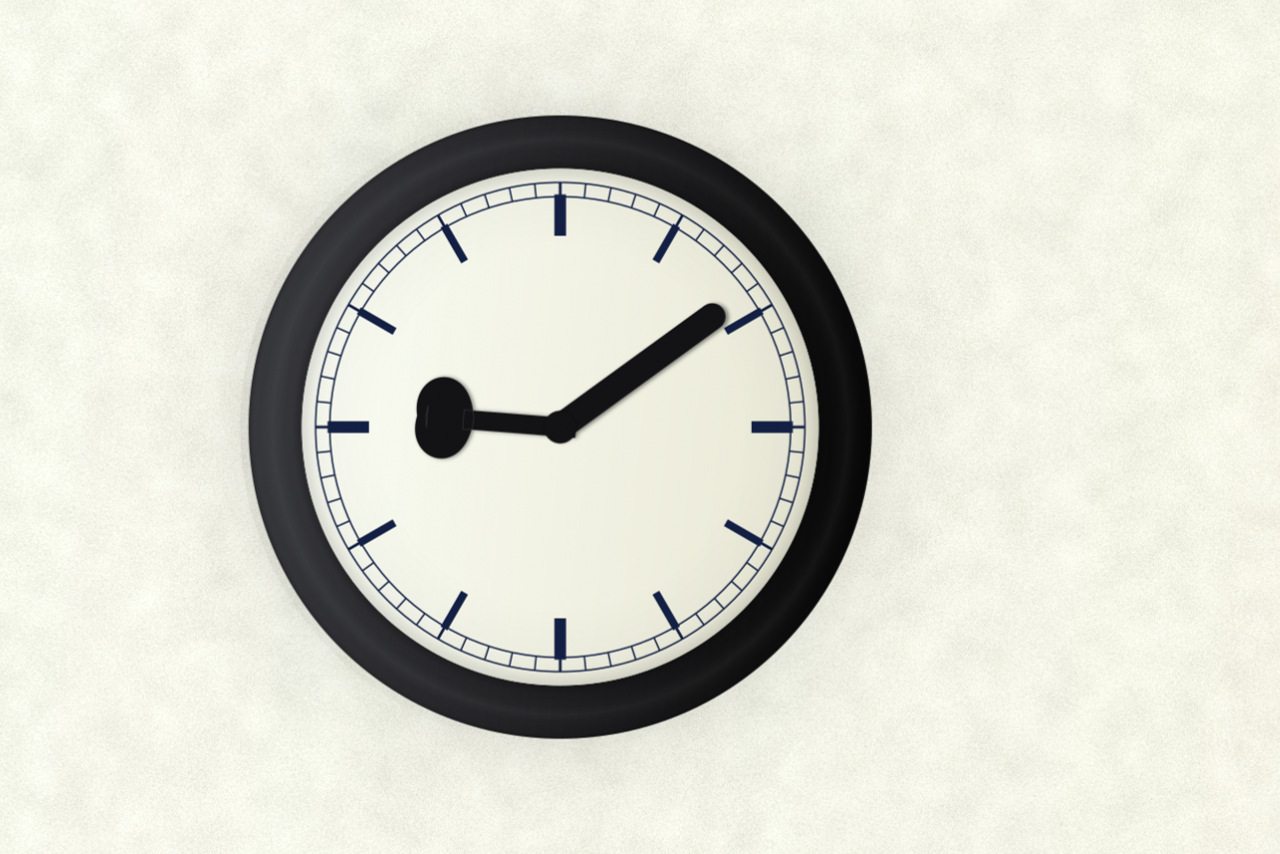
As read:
9.09
